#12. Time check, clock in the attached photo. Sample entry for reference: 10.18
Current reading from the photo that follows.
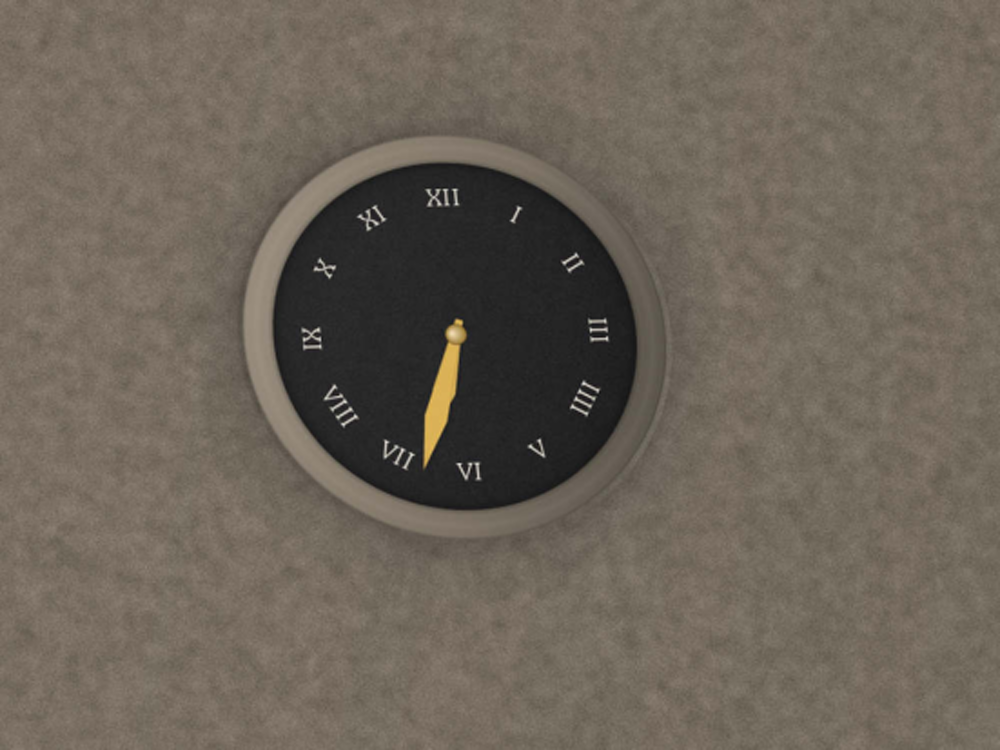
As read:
6.33
